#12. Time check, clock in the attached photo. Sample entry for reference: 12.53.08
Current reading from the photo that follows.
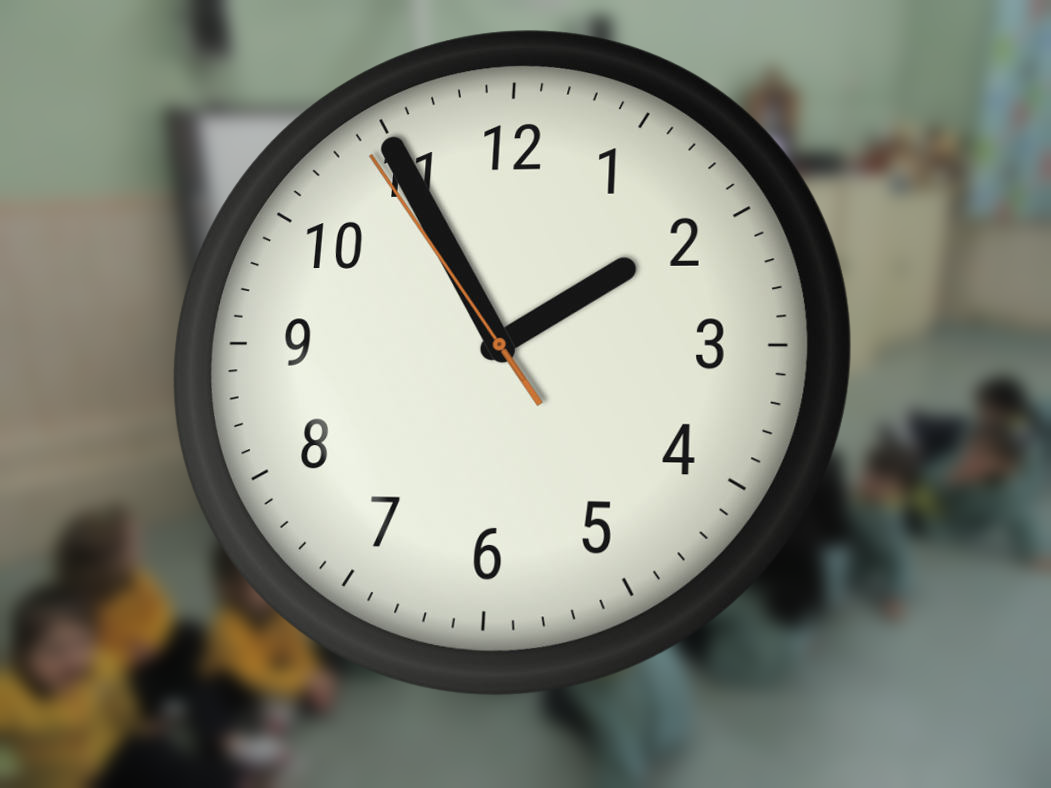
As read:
1.54.54
